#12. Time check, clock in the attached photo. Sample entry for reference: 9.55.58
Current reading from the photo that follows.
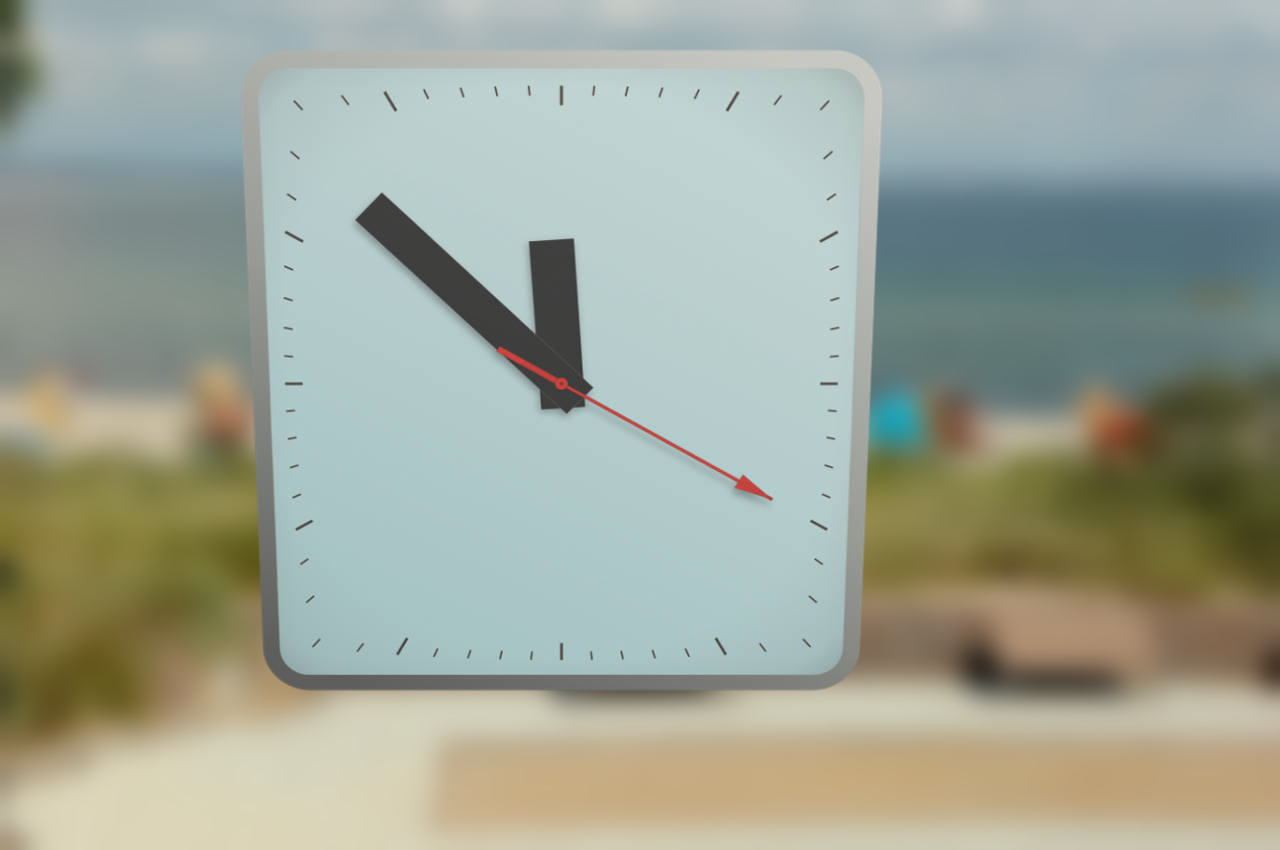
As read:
11.52.20
